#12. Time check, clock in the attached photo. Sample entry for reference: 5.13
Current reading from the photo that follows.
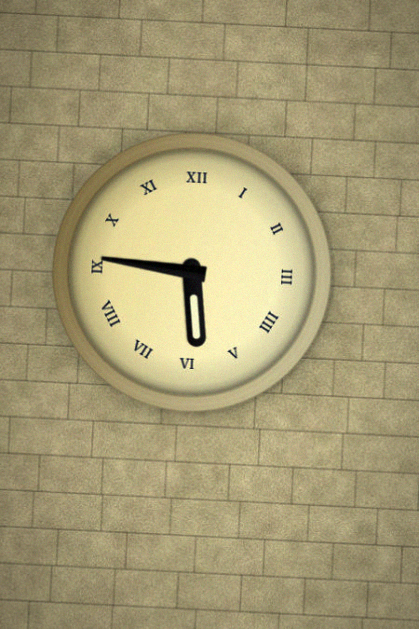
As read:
5.46
